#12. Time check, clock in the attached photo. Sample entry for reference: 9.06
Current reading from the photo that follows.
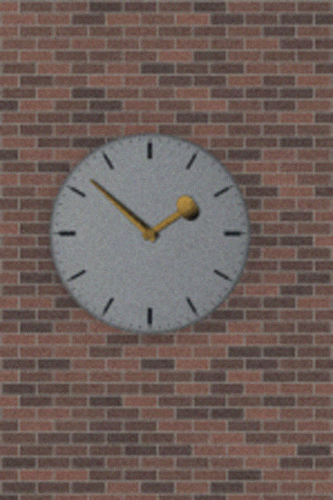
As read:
1.52
